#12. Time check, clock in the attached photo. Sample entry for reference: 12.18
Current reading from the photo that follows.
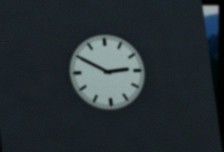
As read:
2.50
